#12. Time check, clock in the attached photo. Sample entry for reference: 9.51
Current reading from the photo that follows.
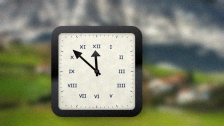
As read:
11.52
